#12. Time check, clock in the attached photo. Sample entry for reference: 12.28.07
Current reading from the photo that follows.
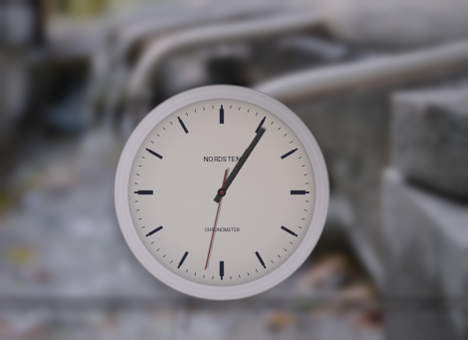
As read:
1.05.32
